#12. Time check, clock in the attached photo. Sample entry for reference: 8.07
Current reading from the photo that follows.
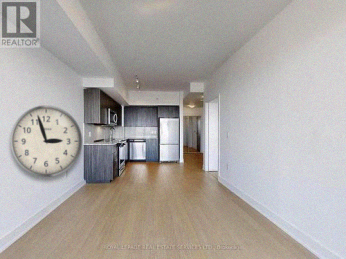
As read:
2.57
